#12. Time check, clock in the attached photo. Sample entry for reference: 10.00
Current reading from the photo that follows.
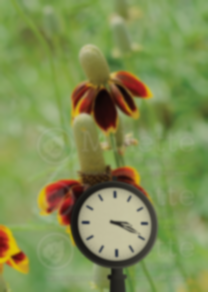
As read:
3.19
